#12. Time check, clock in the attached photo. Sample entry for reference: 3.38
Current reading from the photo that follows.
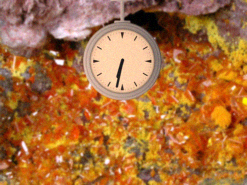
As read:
6.32
